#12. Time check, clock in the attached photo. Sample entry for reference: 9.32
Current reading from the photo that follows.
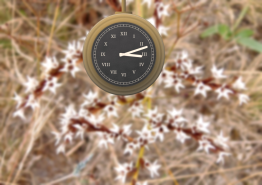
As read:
3.12
